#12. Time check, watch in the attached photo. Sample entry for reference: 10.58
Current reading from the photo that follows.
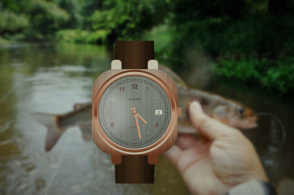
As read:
4.28
